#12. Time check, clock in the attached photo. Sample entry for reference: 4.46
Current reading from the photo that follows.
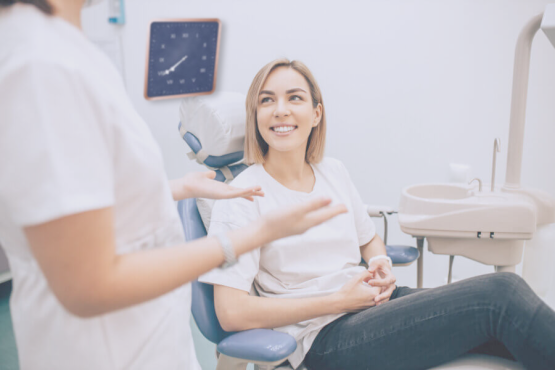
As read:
7.39
